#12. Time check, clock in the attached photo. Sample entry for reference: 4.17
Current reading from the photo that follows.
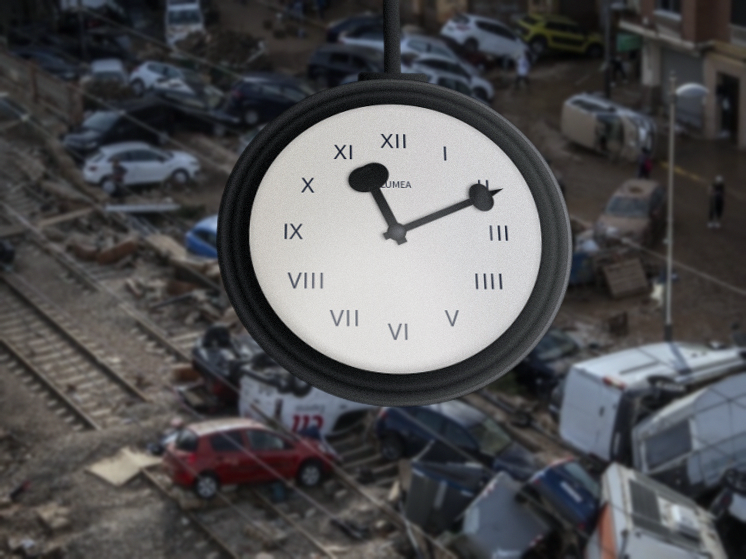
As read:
11.11
